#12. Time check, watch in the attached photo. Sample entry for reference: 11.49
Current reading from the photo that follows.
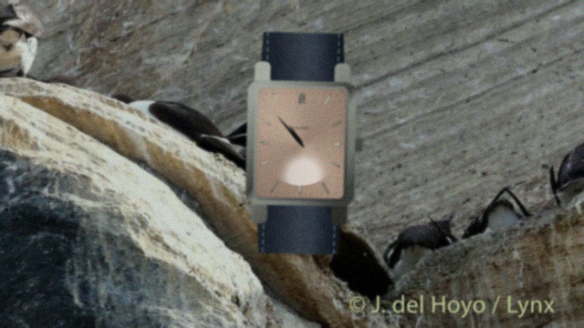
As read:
10.53
